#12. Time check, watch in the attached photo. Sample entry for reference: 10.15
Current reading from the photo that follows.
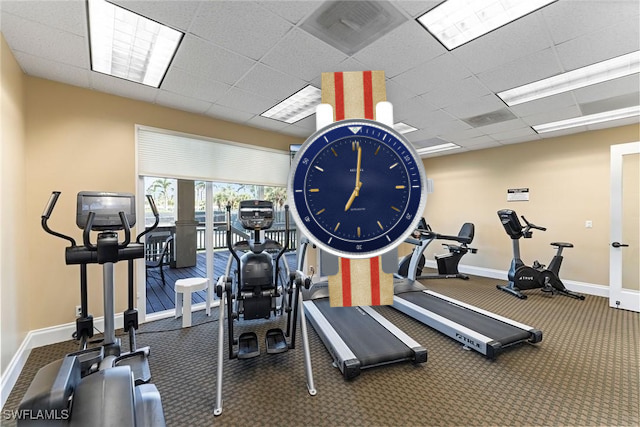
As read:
7.01
